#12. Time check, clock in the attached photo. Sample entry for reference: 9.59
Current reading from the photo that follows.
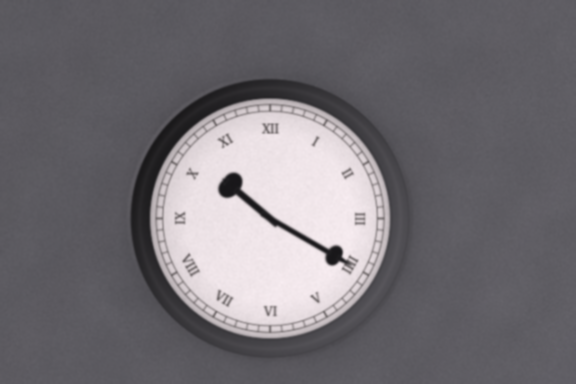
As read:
10.20
